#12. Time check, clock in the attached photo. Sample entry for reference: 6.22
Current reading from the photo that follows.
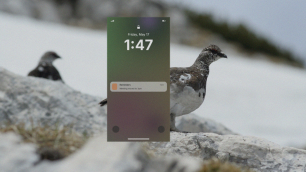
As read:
1.47
